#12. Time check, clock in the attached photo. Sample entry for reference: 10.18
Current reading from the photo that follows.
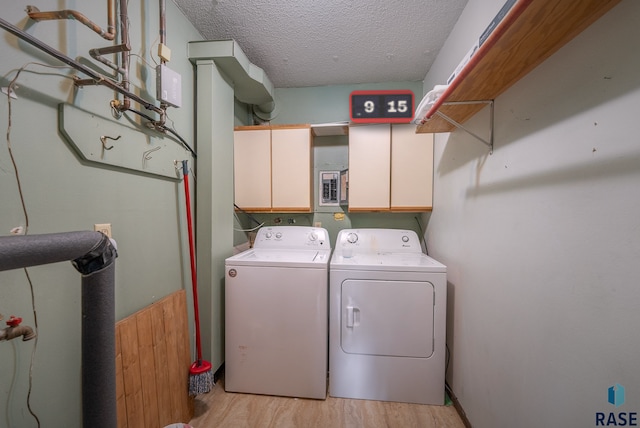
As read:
9.15
